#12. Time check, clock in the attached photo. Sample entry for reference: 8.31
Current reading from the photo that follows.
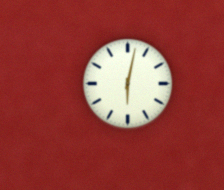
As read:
6.02
